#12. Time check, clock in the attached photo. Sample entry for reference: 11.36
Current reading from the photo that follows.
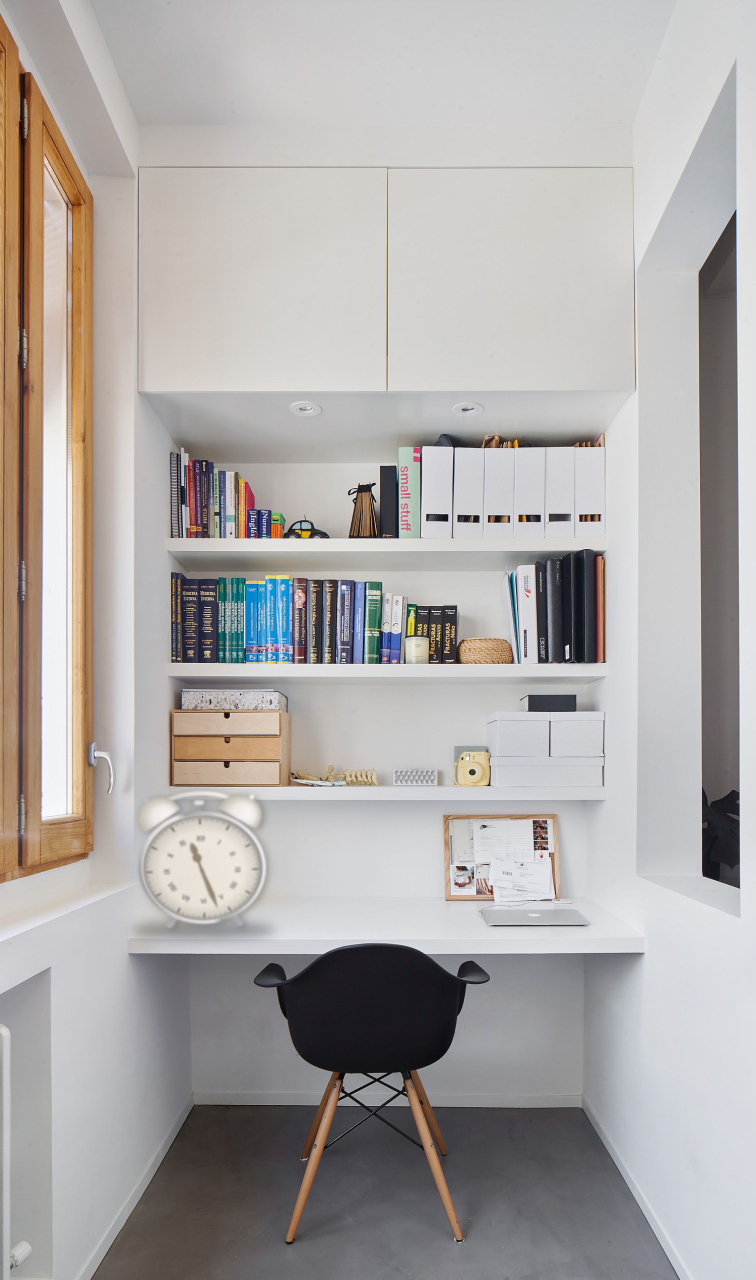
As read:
11.27
